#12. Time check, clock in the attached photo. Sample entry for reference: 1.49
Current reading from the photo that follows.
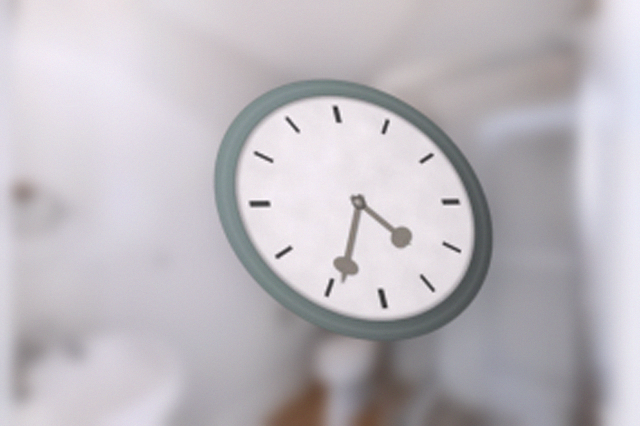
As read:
4.34
